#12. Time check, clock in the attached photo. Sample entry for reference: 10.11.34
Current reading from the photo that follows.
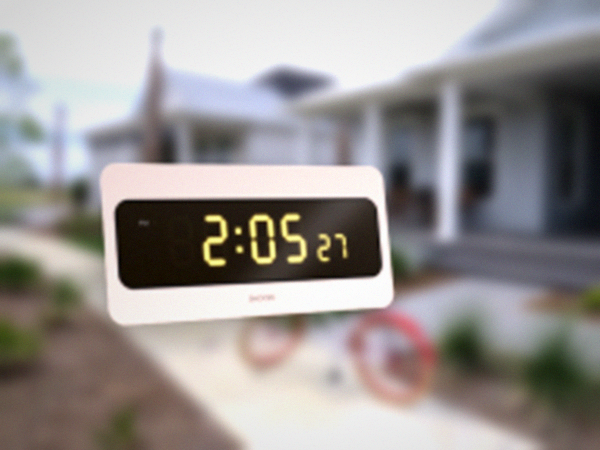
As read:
2.05.27
